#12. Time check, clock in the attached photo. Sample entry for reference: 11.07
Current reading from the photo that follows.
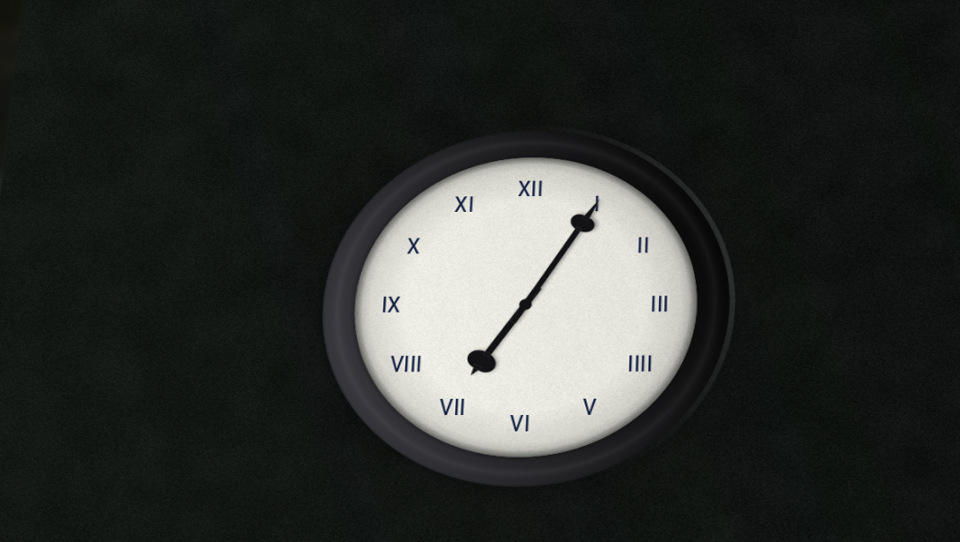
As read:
7.05
